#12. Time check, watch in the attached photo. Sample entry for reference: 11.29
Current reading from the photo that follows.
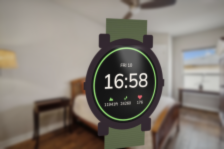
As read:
16.58
